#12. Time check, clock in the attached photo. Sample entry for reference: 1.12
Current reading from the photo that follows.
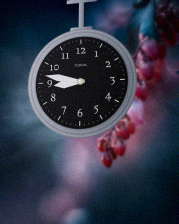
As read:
8.47
